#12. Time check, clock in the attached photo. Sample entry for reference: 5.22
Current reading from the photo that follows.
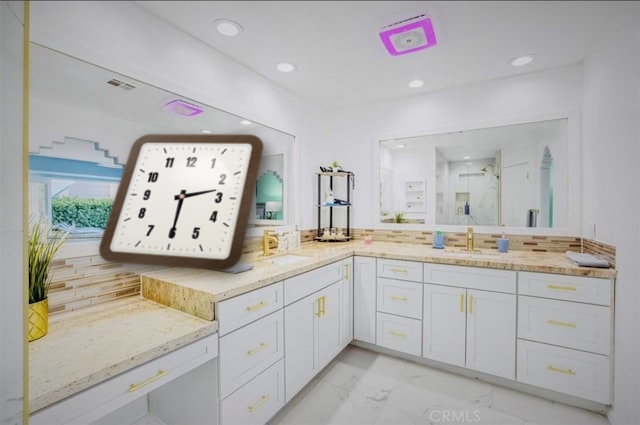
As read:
2.30
